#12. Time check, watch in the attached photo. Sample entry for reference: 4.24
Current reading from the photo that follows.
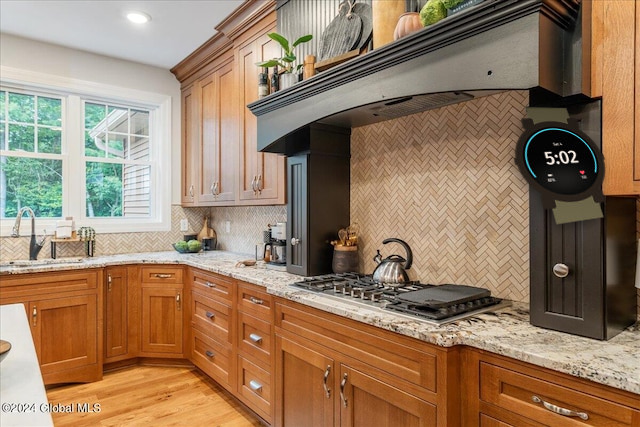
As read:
5.02
